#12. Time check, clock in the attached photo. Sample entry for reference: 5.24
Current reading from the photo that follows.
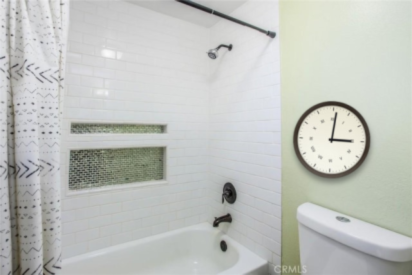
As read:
3.01
